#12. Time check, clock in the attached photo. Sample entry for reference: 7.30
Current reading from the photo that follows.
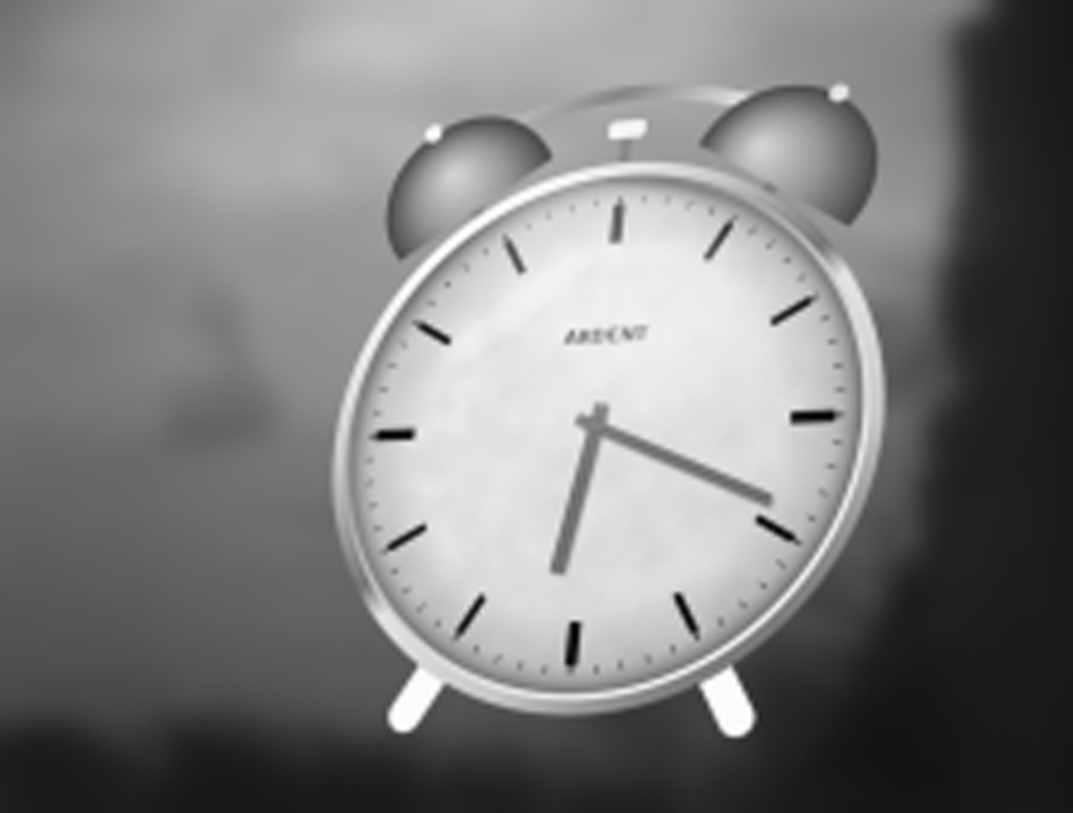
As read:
6.19
